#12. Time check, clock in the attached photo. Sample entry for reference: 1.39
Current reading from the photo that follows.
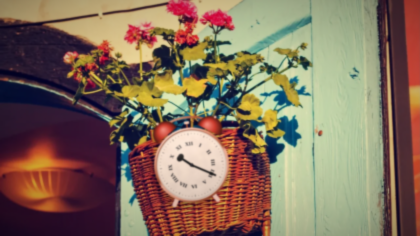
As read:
10.20
